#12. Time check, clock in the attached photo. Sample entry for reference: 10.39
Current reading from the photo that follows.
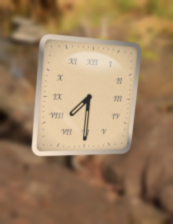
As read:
7.30
